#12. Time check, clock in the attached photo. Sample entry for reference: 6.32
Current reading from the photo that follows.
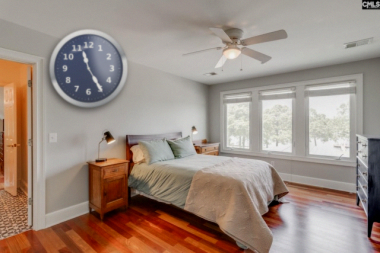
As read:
11.25
